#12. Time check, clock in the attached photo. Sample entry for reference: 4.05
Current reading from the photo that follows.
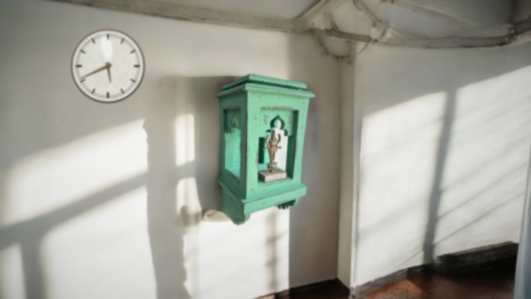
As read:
5.41
